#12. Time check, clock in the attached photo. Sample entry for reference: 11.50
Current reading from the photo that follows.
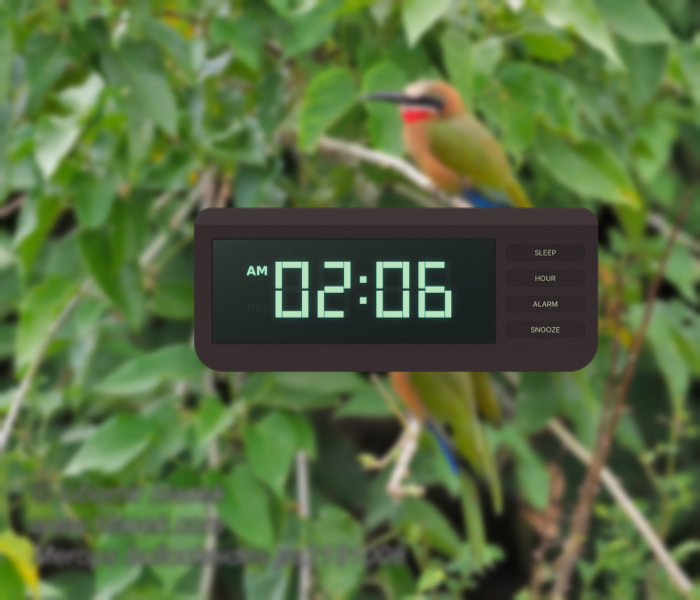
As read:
2.06
